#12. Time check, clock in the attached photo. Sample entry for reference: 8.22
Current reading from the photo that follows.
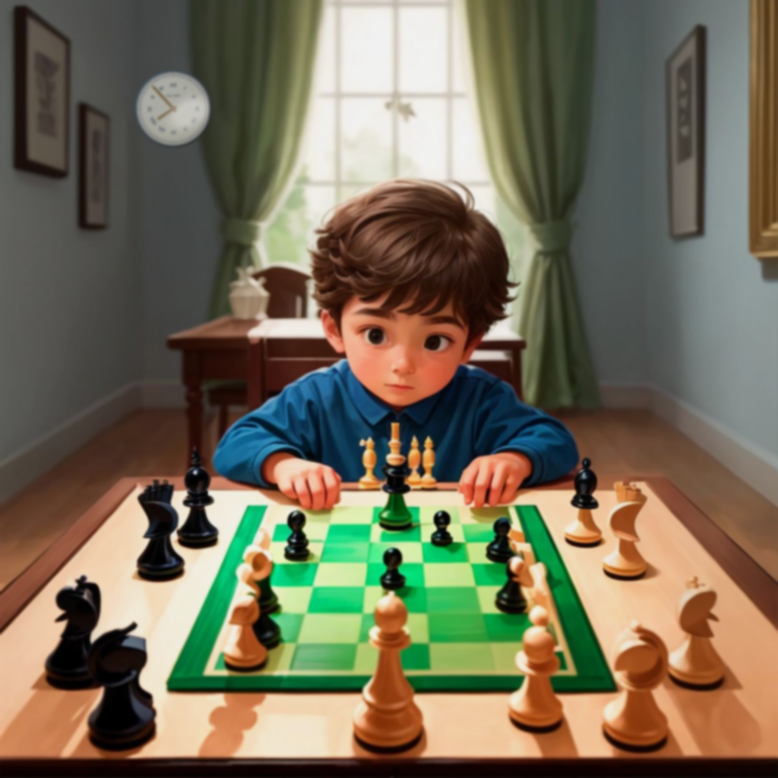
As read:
7.53
